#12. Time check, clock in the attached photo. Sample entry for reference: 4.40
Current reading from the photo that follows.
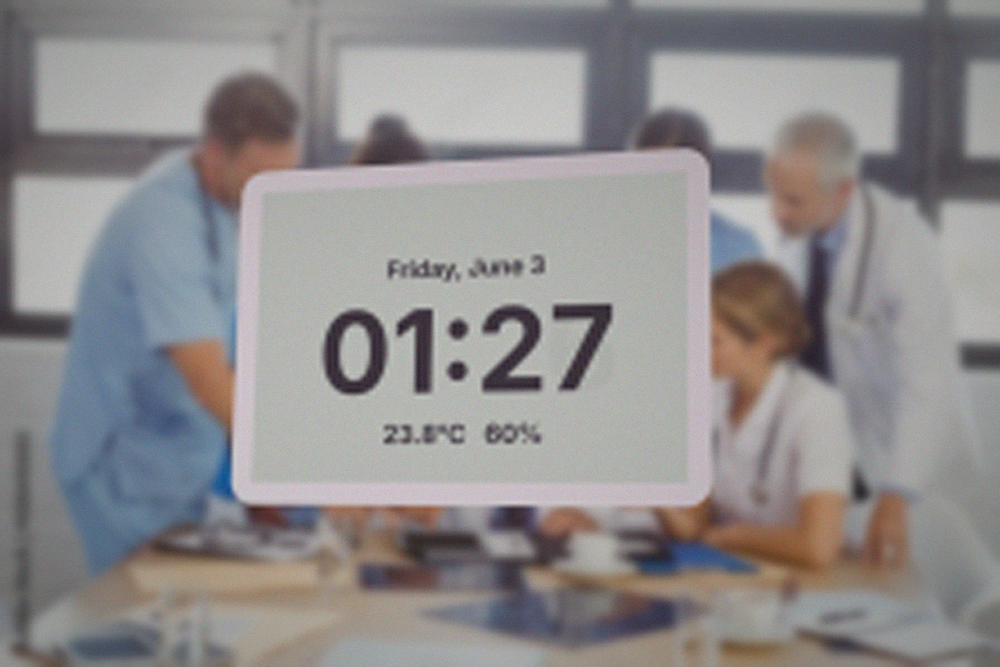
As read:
1.27
